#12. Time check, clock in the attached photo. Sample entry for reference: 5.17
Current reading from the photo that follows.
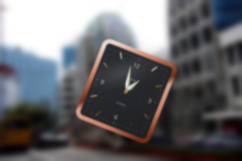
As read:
12.58
